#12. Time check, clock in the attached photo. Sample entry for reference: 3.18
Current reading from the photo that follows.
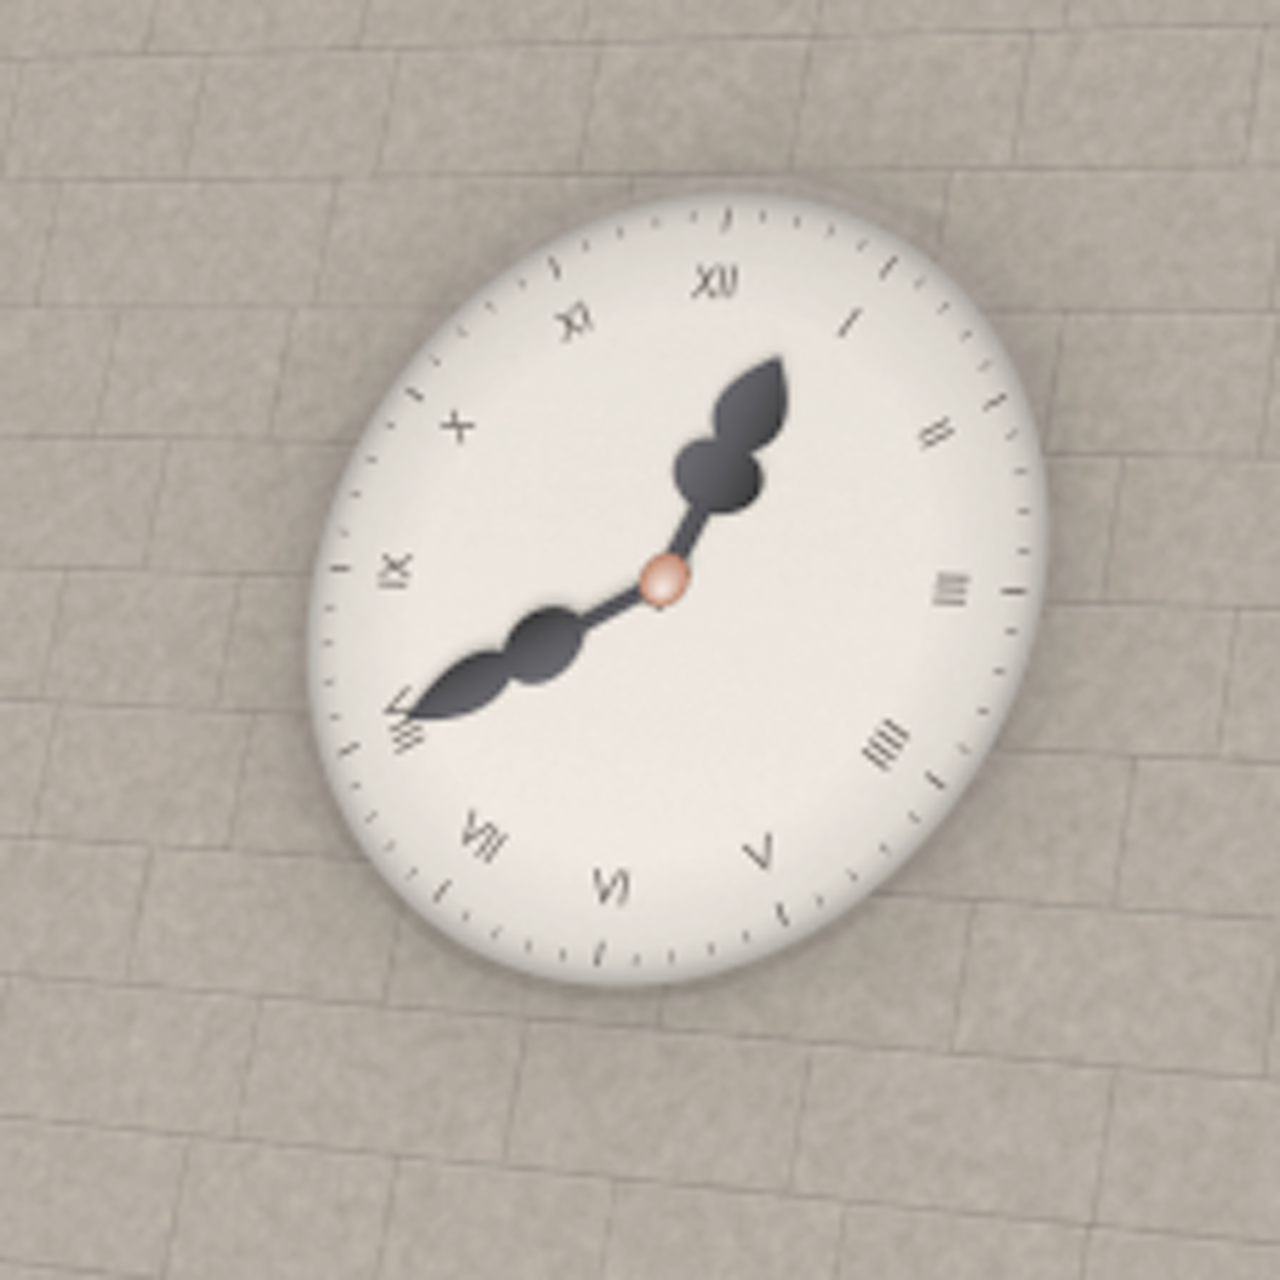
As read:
12.40
